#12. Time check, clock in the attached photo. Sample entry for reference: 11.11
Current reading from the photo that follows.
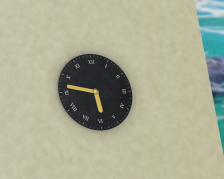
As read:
5.47
